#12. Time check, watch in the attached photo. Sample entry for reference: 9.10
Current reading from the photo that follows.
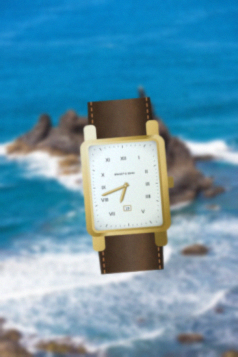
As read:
6.42
